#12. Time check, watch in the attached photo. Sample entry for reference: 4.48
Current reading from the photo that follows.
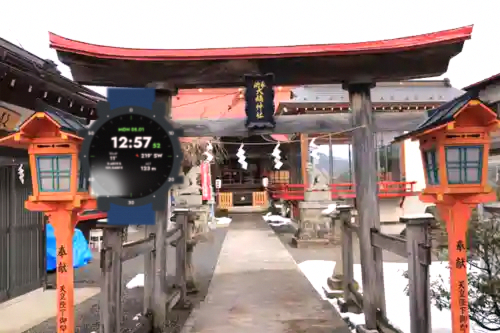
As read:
12.57
